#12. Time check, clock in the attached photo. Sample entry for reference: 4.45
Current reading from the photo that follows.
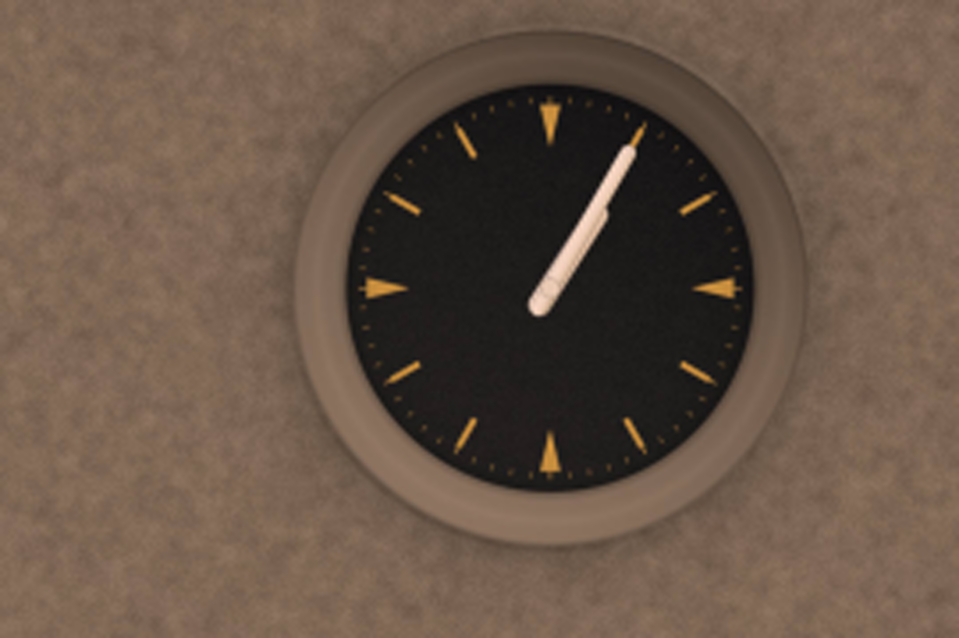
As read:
1.05
